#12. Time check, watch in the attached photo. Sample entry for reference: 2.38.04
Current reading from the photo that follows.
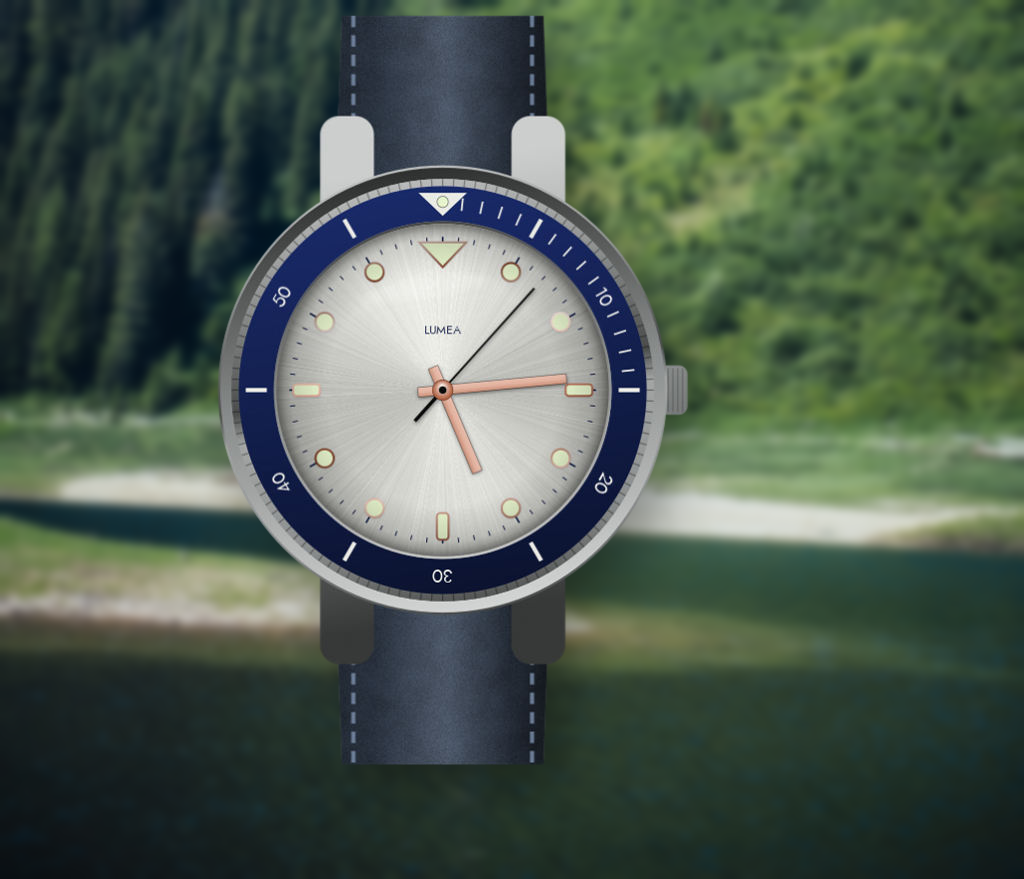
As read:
5.14.07
